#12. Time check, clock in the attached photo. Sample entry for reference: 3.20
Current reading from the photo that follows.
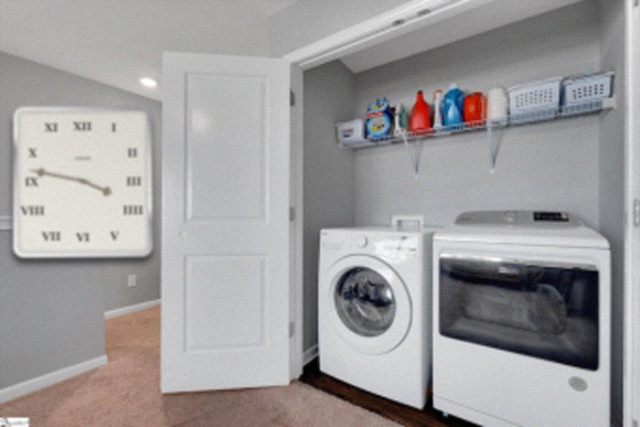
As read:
3.47
